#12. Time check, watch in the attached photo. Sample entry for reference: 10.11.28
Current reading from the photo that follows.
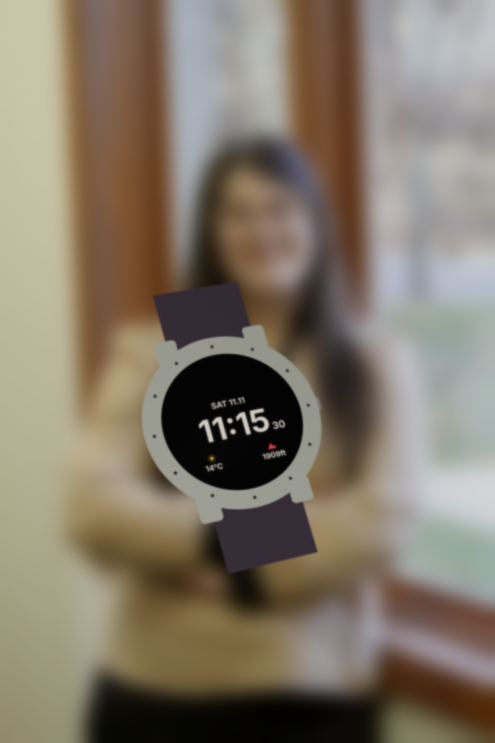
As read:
11.15.30
